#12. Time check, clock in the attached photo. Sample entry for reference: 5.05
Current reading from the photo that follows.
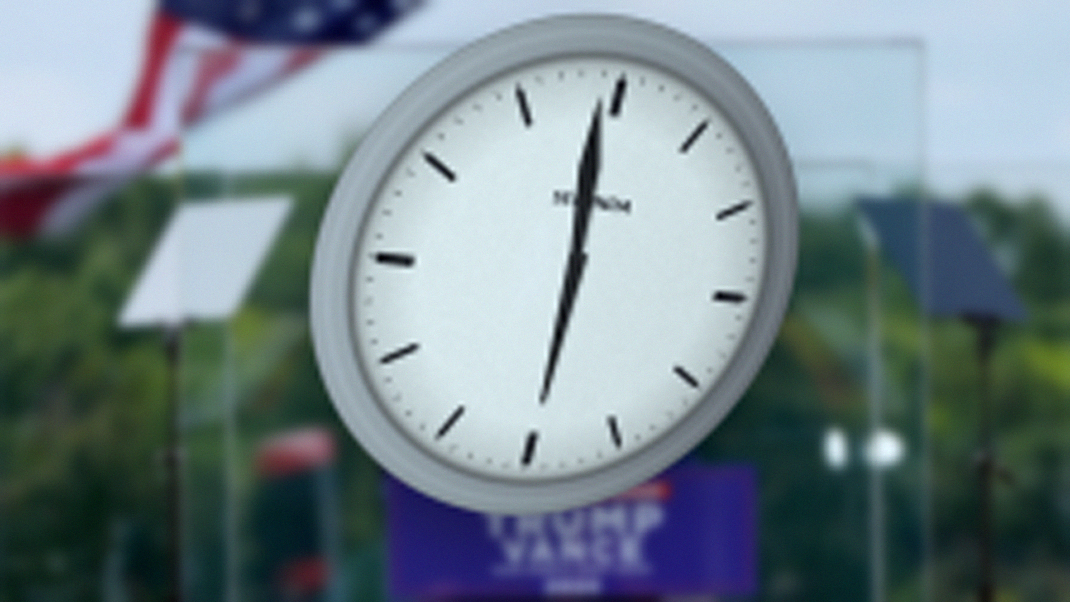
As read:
5.59
